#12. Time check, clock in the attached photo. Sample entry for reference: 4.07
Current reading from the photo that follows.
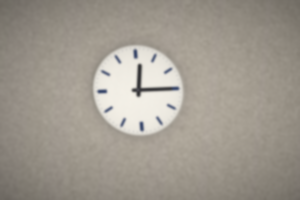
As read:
12.15
